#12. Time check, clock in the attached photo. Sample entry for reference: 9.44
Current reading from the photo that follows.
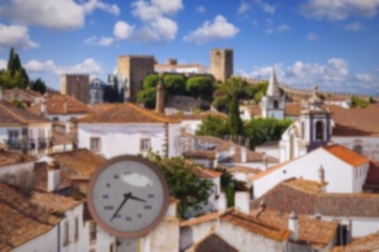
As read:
3.36
